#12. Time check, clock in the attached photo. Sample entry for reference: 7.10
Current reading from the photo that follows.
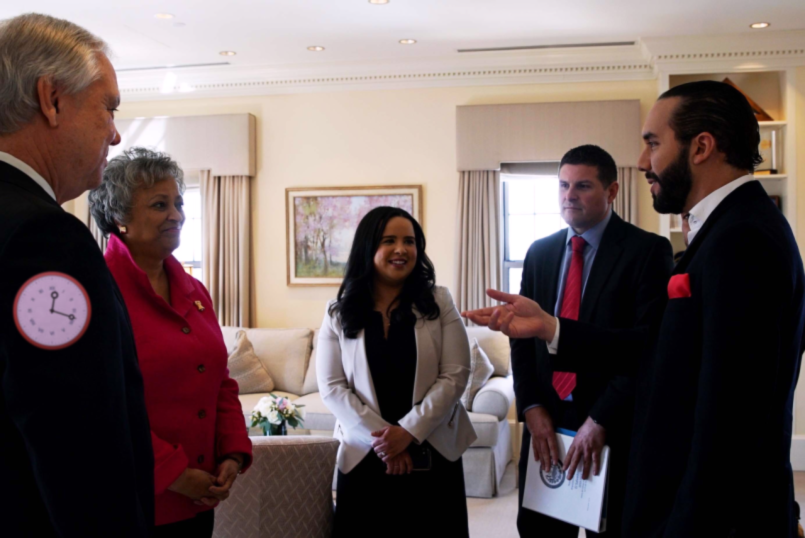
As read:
12.18
